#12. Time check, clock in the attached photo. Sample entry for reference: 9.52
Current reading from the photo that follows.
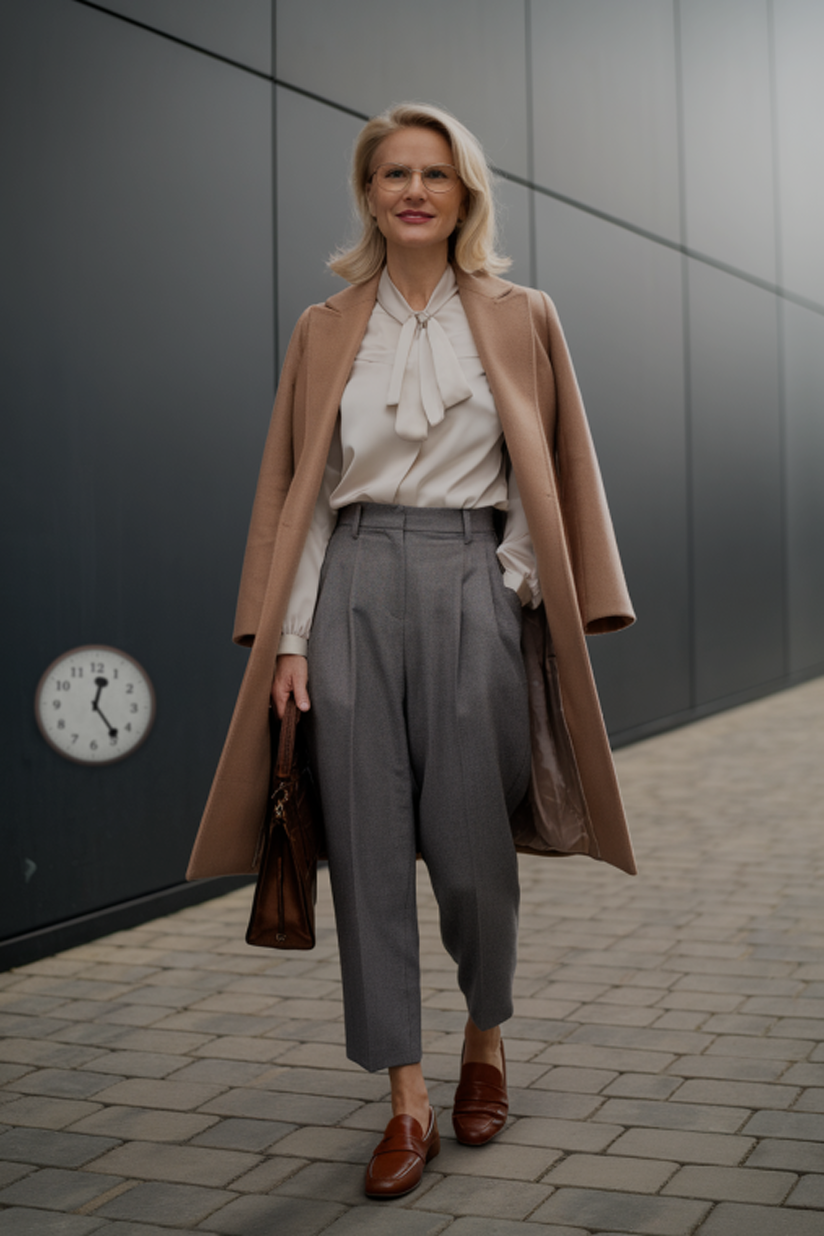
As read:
12.24
